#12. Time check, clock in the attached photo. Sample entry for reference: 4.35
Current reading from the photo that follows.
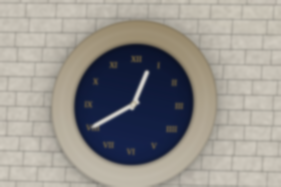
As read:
12.40
